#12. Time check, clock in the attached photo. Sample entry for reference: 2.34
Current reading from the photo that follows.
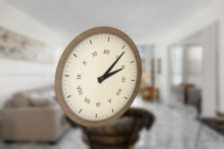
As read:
2.06
